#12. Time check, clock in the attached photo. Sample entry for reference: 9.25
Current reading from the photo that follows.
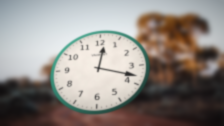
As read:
12.18
